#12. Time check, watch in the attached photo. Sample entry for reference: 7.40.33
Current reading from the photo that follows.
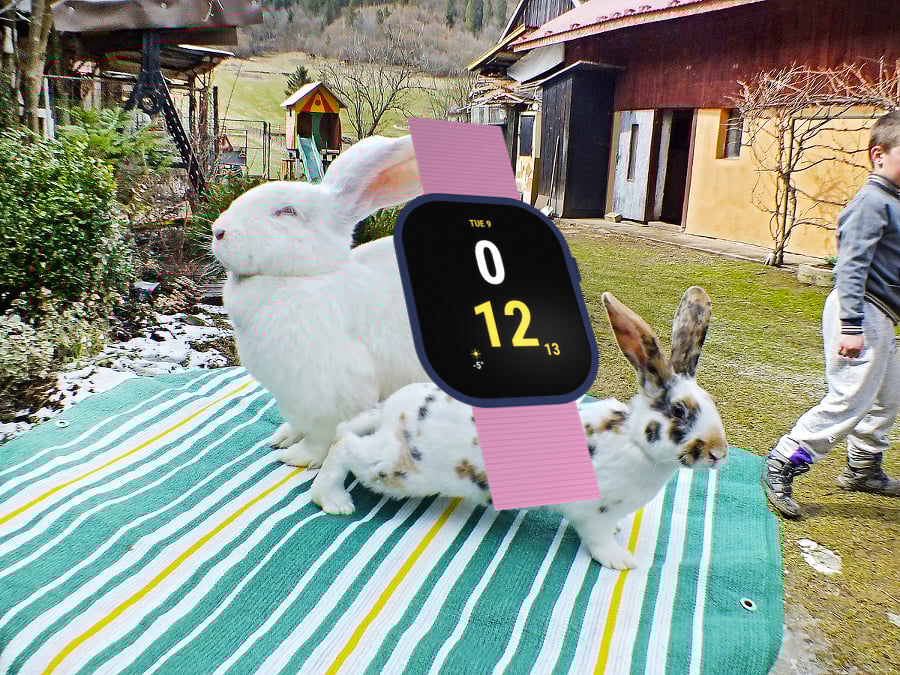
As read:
0.12.13
